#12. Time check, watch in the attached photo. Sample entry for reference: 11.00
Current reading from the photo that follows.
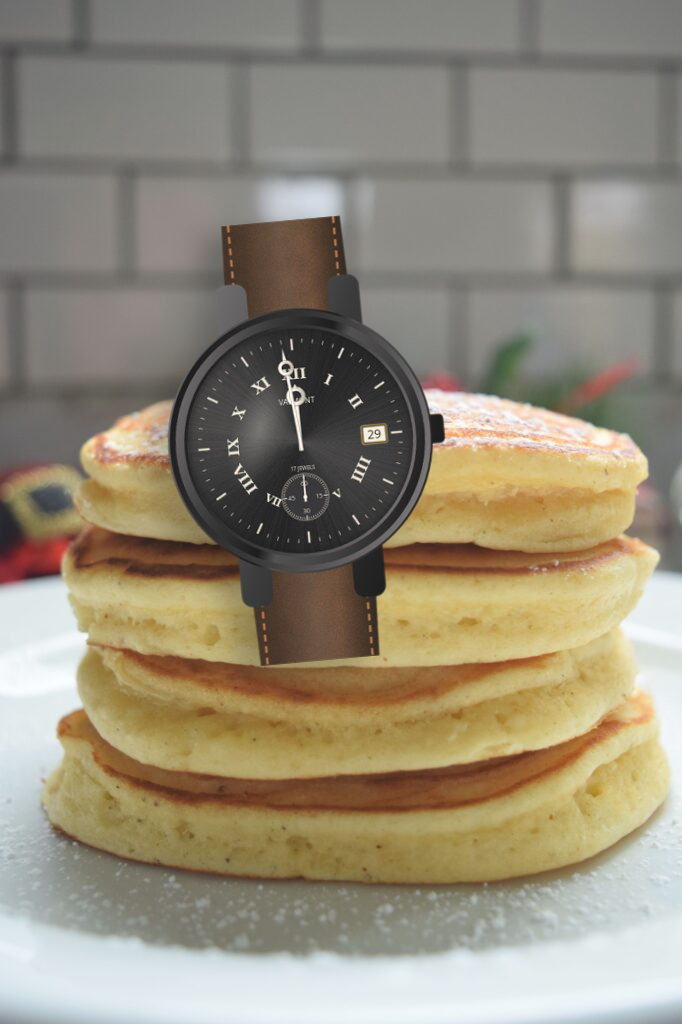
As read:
11.59
